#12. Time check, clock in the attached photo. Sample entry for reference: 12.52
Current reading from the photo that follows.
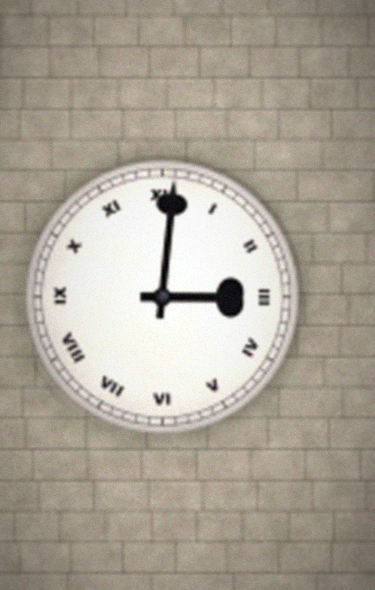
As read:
3.01
